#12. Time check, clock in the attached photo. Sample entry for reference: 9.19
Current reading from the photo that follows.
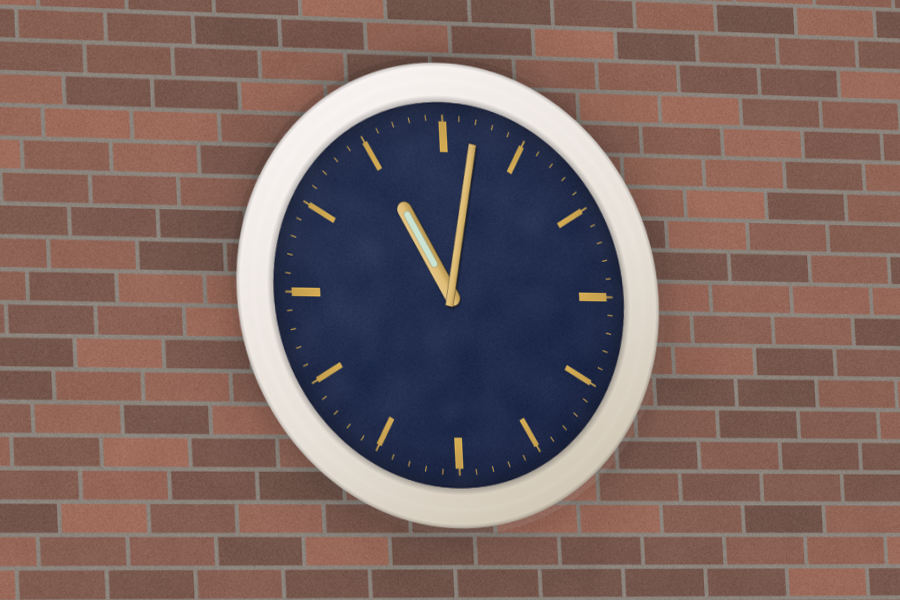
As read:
11.02
